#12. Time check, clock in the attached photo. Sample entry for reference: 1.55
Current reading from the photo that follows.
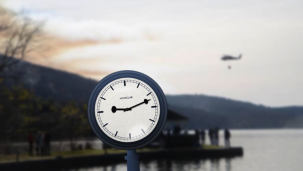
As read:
9.12
